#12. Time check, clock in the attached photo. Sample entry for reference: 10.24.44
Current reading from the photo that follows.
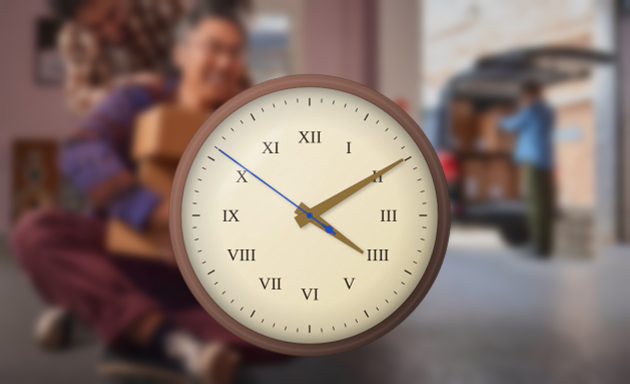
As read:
4.09.51
